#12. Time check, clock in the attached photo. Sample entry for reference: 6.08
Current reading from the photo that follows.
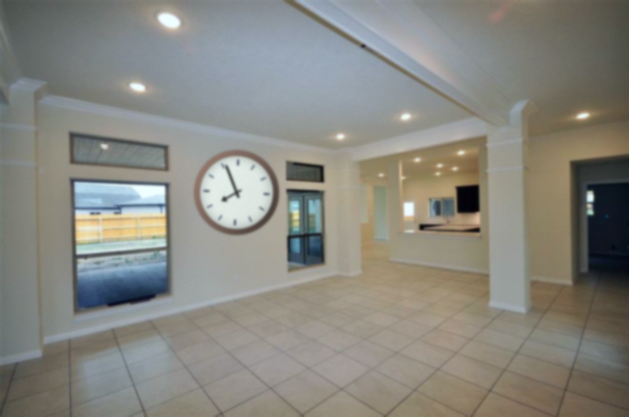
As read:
7.56
